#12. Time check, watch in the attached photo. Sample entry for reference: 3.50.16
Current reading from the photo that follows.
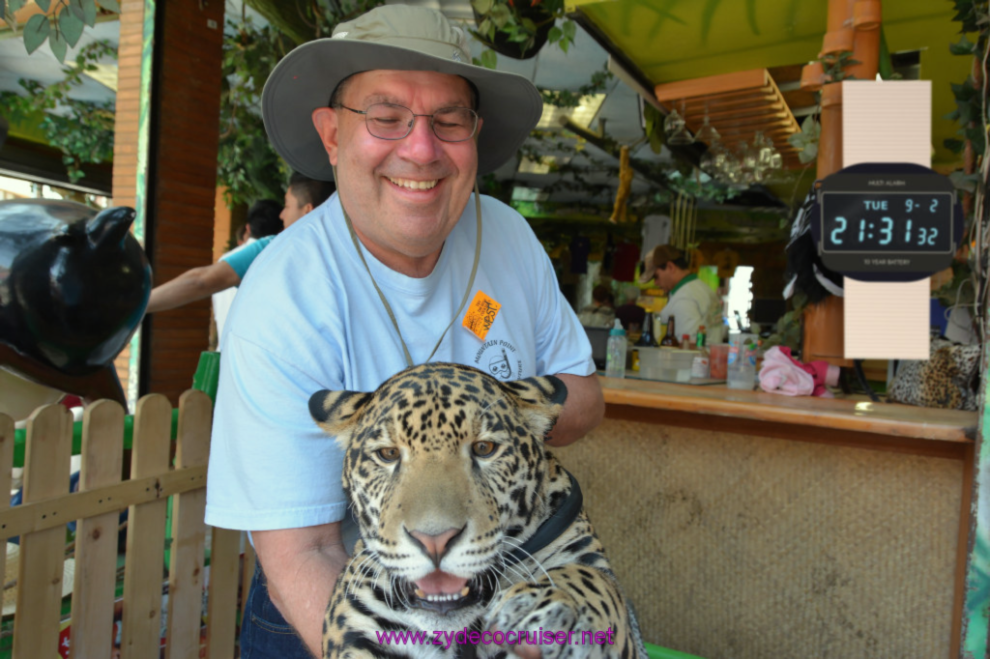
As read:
21.31.32
